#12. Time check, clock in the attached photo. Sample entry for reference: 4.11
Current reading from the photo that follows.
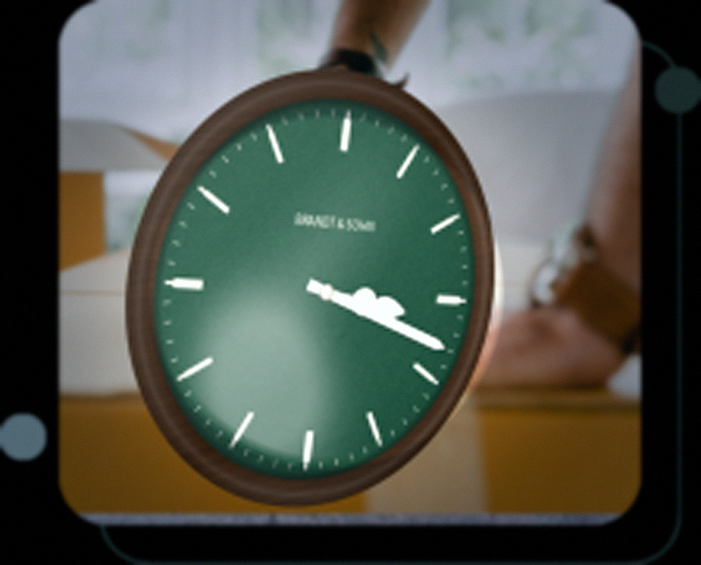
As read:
3.18
